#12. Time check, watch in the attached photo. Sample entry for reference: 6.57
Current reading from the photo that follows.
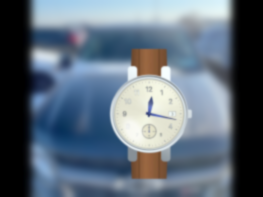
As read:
12.17
